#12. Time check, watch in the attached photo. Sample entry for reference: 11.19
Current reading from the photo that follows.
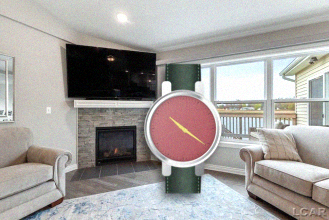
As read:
10.21
